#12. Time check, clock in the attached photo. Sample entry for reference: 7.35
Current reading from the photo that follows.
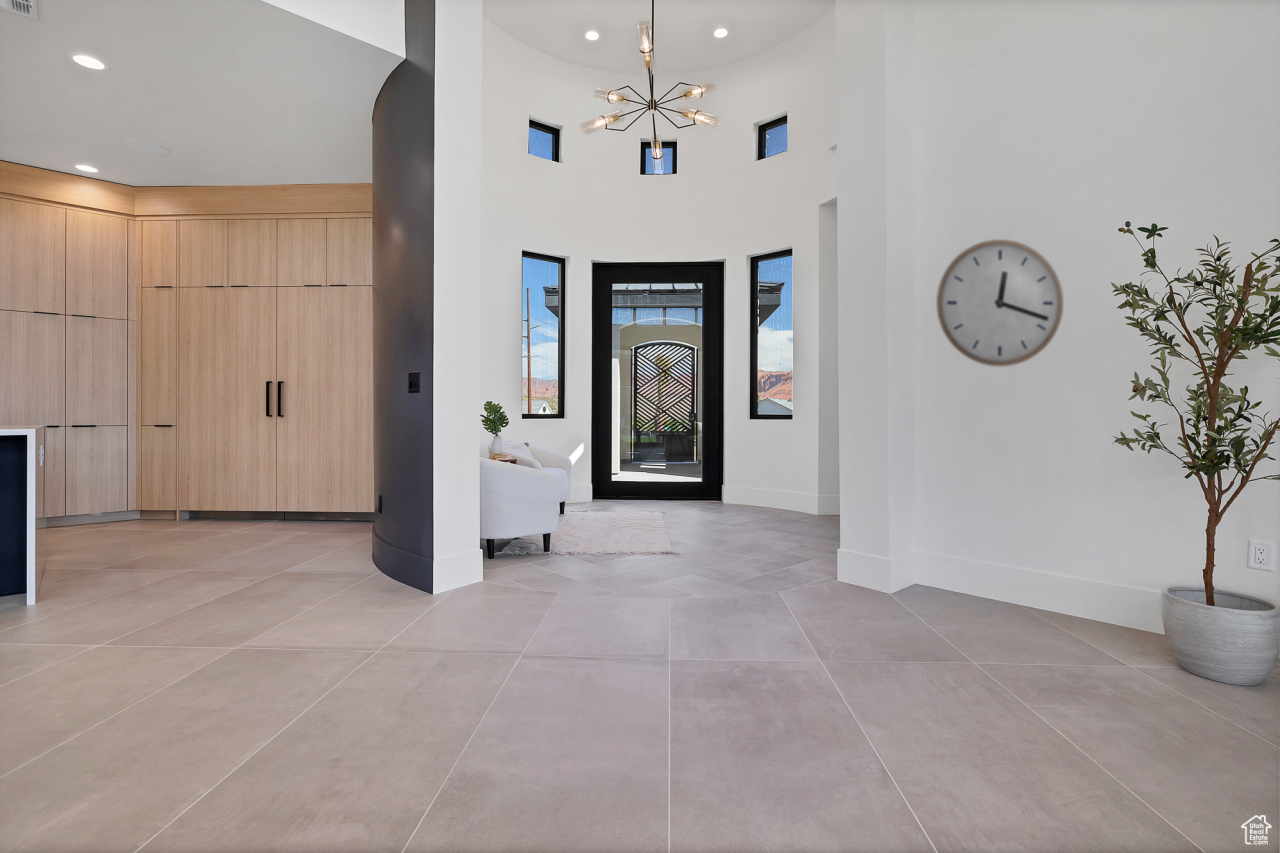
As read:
12.18
